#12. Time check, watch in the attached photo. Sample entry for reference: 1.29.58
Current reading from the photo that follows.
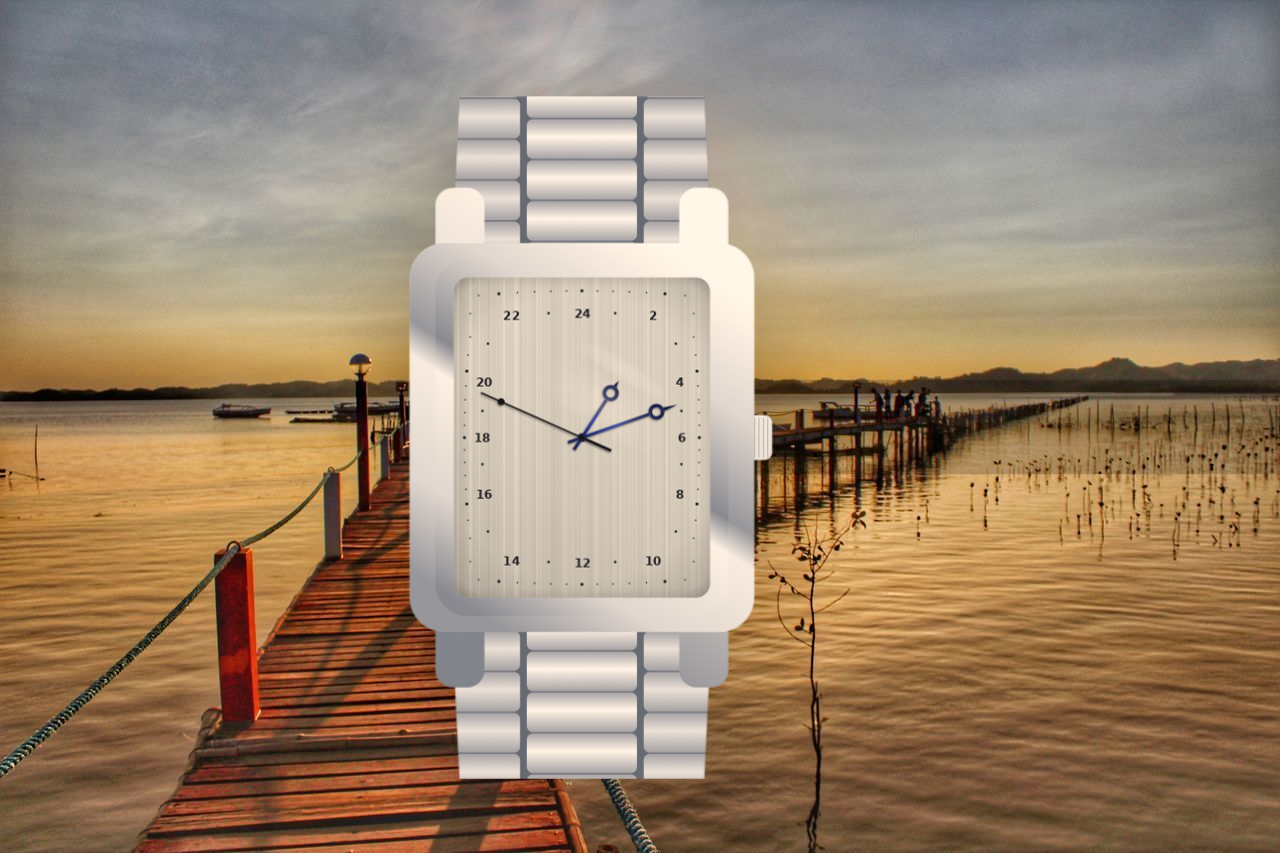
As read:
2.11.49
